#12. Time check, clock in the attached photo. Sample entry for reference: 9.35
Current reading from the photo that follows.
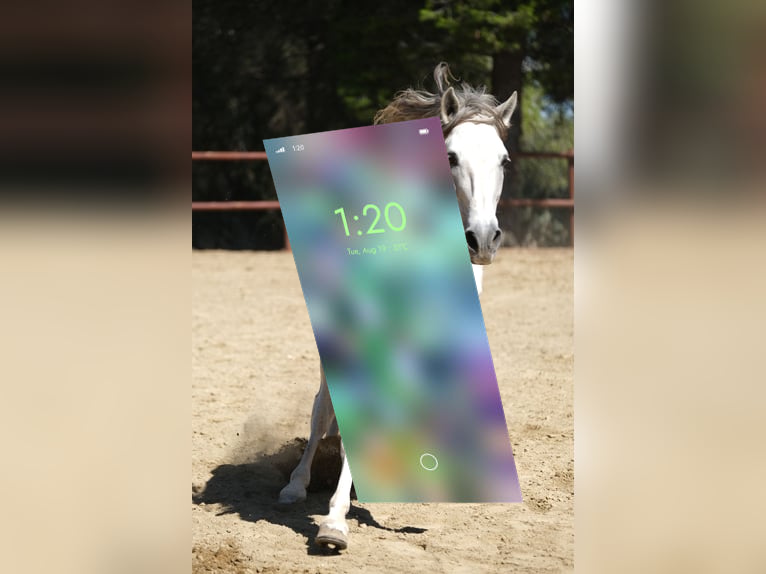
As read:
1.20
